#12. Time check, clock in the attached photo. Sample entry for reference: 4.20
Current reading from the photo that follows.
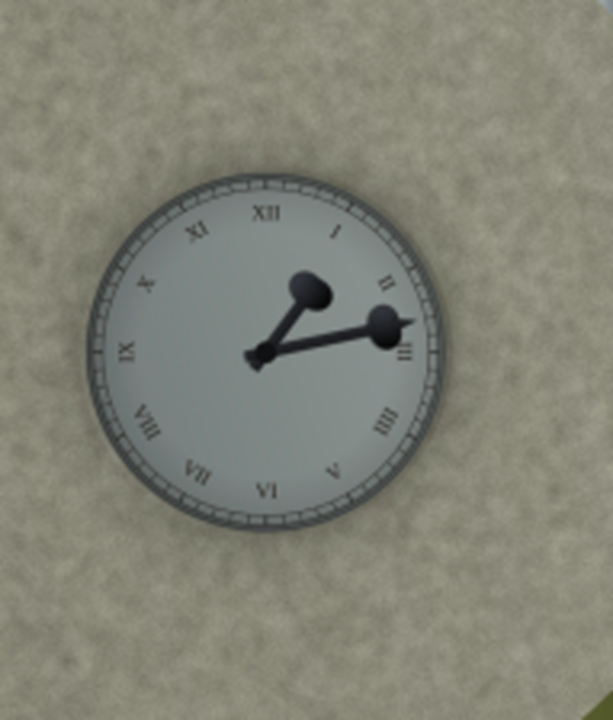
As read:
1.13
